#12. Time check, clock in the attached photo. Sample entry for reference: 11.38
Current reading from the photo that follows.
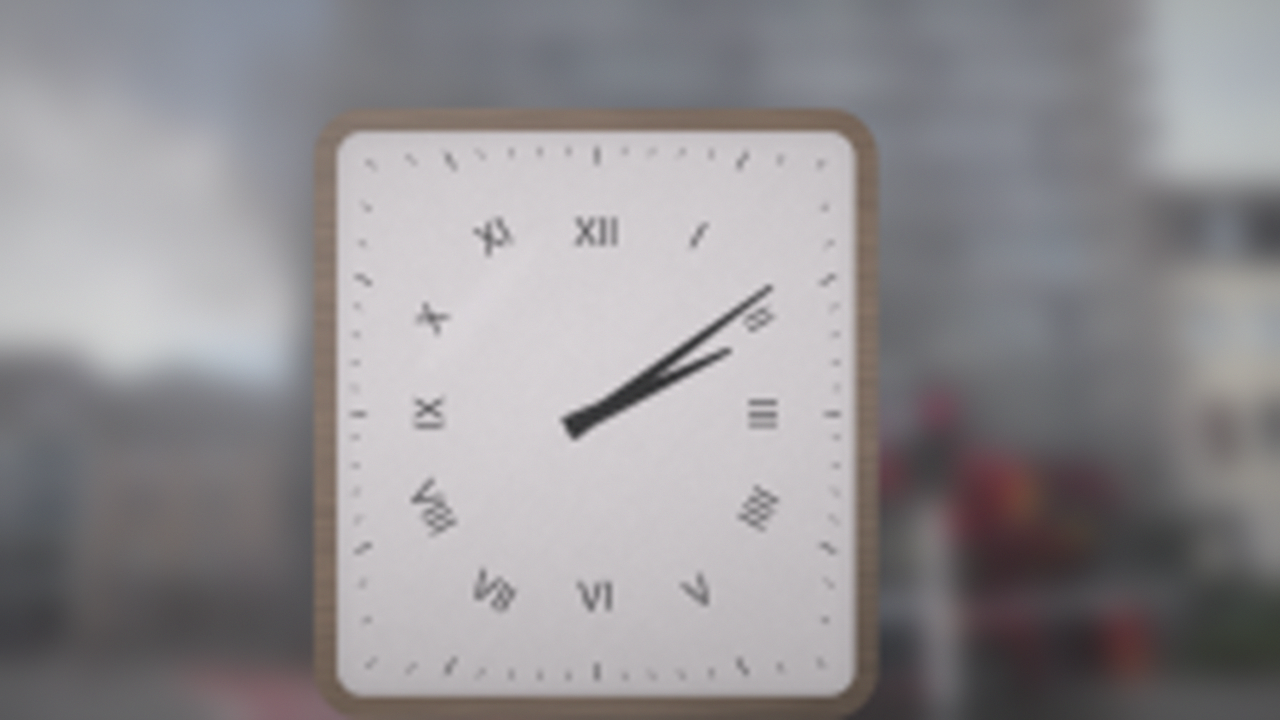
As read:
2.09
